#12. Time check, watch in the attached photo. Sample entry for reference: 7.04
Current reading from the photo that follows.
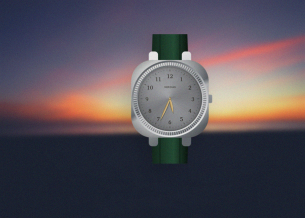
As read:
5.34
